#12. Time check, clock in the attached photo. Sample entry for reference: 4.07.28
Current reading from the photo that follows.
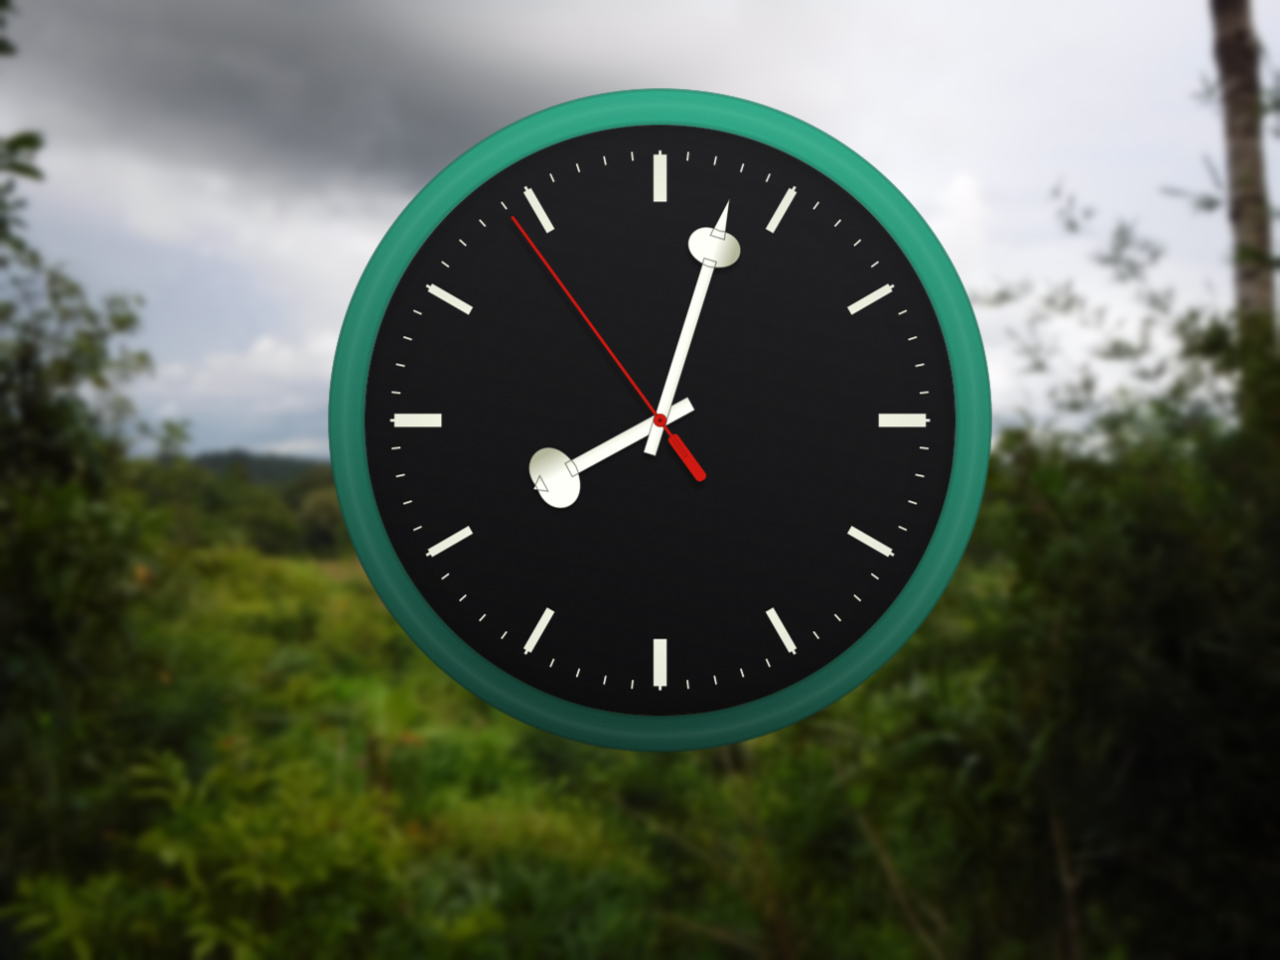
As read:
8.02.54
